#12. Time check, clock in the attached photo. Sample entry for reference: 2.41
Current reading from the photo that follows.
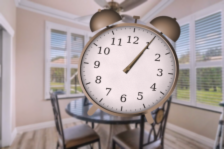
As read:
1.05
